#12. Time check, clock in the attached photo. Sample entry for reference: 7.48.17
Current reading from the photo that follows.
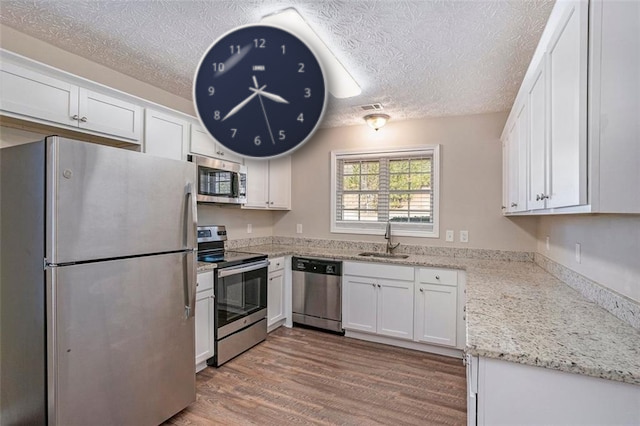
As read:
3.38.27
